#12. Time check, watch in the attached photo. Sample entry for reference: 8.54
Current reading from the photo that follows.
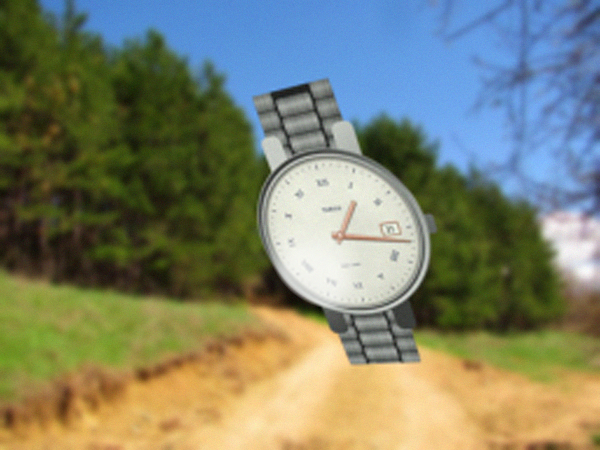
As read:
1.17
